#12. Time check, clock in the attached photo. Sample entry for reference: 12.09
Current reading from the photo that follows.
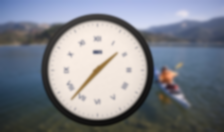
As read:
1.37
